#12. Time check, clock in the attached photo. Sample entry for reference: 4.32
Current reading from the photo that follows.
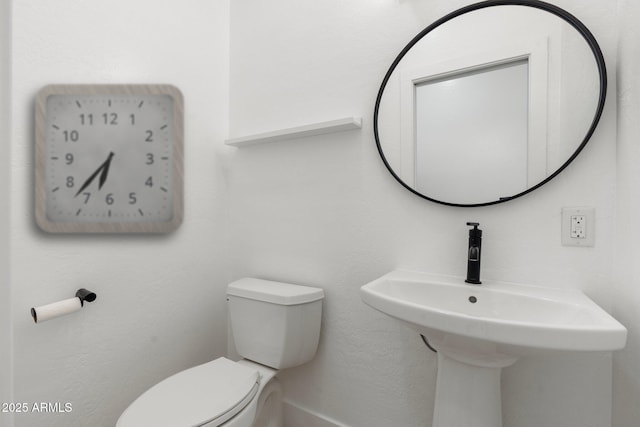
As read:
6.37
